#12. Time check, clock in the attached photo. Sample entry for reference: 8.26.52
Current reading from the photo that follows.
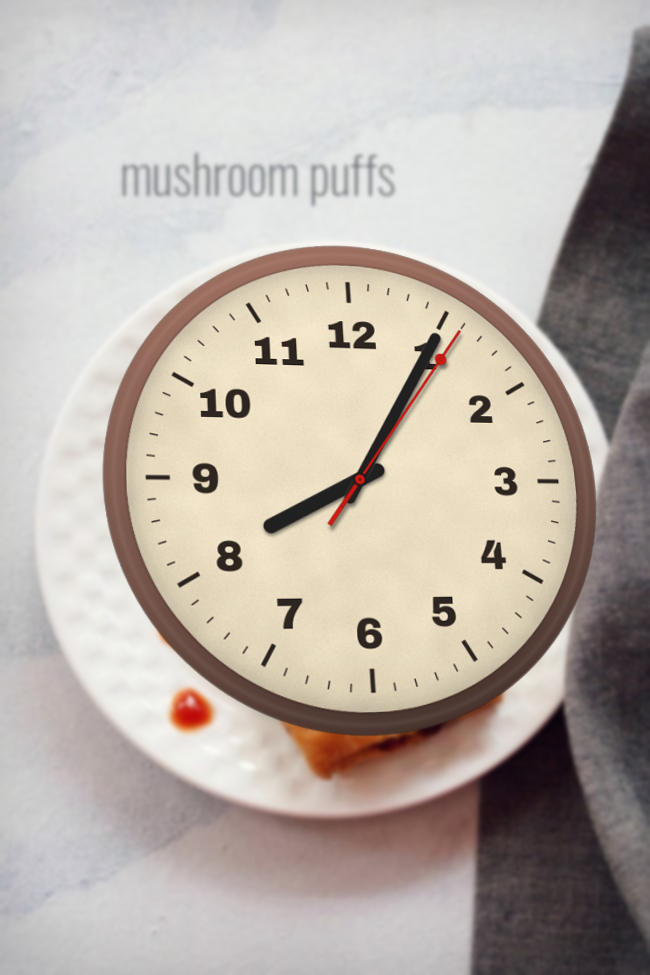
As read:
8.05.06
